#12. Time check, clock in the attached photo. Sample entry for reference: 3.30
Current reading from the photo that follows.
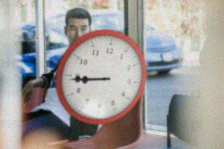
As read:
8.44
